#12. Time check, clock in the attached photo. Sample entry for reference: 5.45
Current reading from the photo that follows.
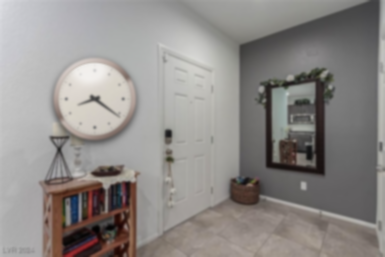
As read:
8.21
